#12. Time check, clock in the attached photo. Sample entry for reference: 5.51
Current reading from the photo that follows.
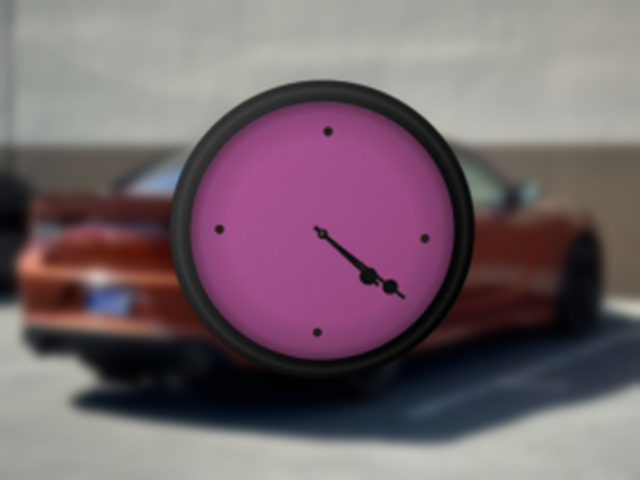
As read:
4.21
